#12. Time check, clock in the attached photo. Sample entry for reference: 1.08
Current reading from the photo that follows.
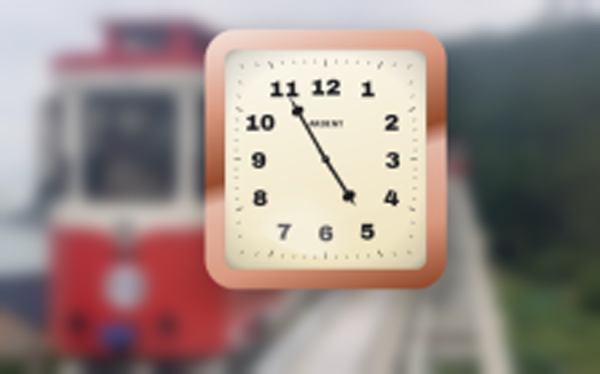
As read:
4.55
